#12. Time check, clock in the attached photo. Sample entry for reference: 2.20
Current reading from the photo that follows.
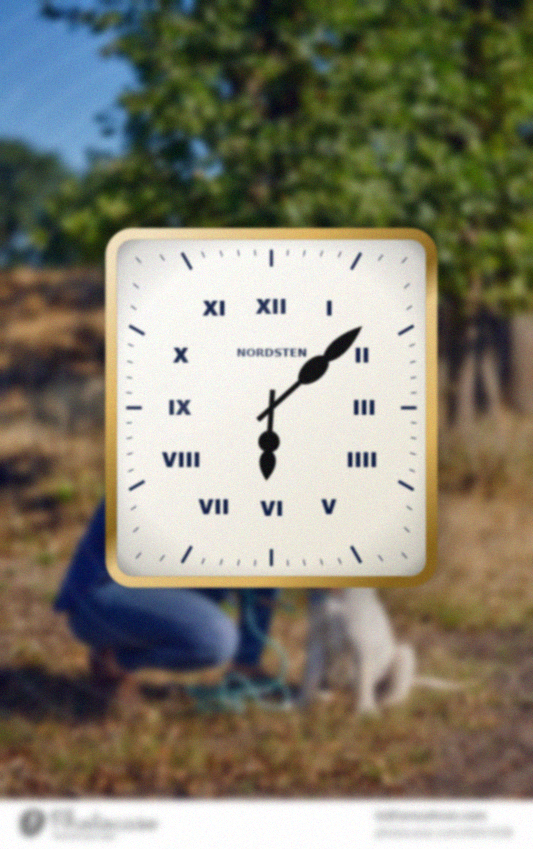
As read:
6.08
